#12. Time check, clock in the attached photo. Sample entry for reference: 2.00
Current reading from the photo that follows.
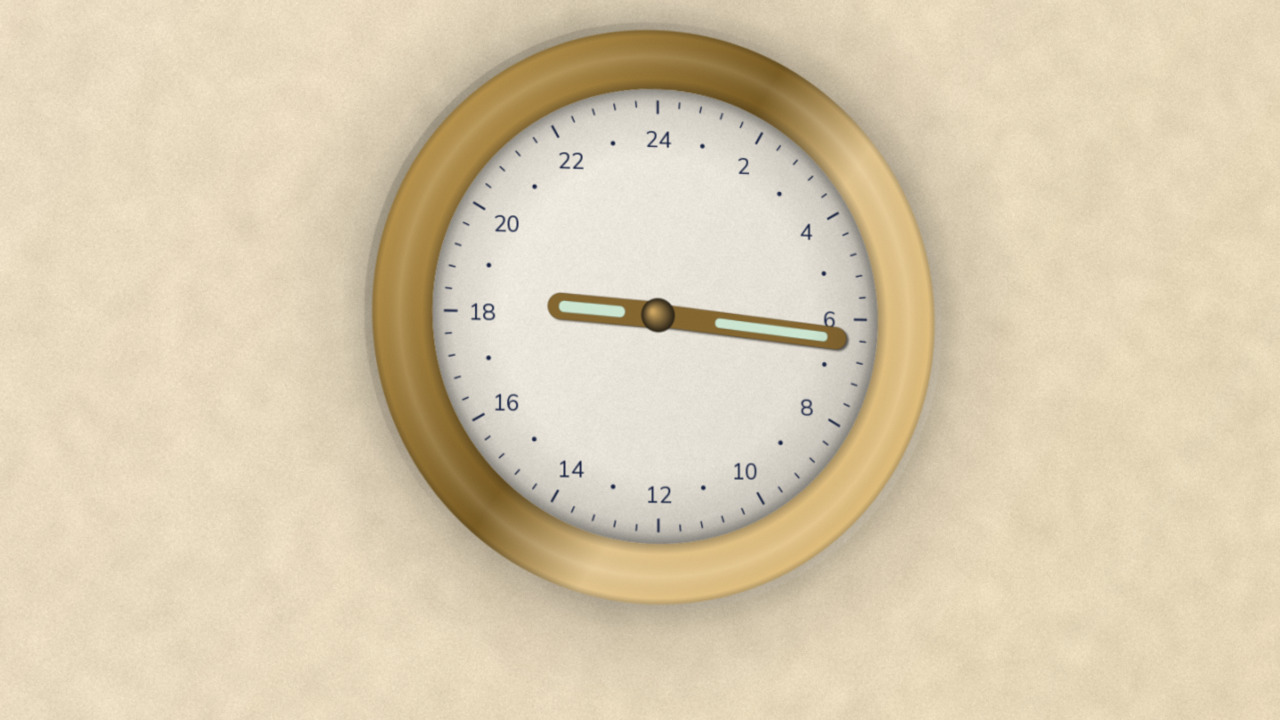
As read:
18.16
